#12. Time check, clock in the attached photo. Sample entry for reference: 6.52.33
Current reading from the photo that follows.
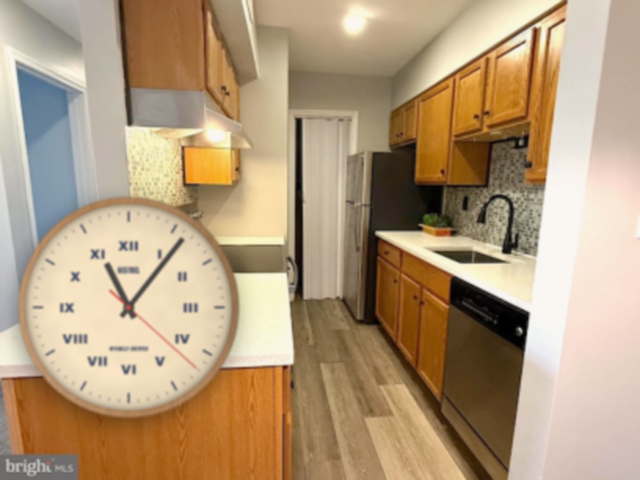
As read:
11.06.22
